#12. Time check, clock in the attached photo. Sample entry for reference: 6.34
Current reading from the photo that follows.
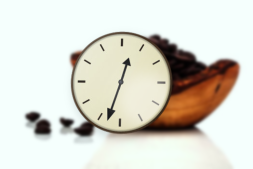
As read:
12.33
